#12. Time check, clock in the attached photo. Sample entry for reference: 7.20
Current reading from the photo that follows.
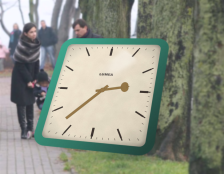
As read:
2.37
